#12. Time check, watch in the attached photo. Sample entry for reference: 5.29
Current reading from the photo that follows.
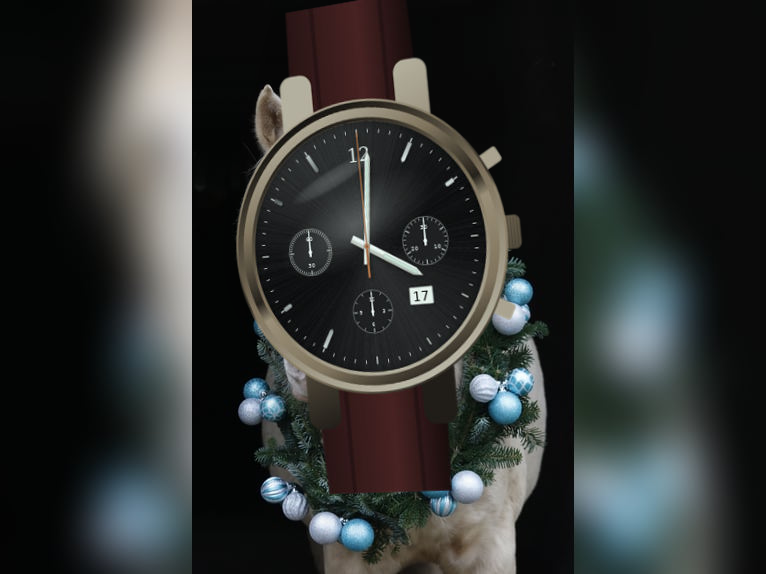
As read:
4.01
